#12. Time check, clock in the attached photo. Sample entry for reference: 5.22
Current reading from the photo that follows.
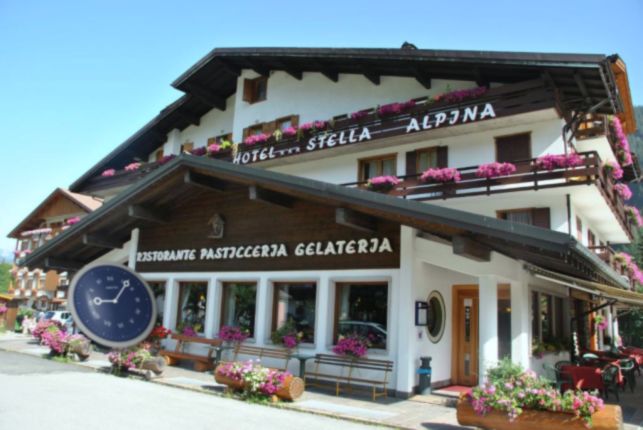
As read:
9.07
